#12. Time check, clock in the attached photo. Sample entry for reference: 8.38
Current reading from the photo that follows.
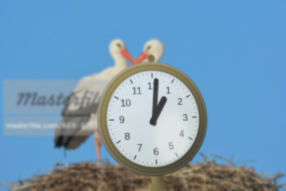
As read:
1.01
